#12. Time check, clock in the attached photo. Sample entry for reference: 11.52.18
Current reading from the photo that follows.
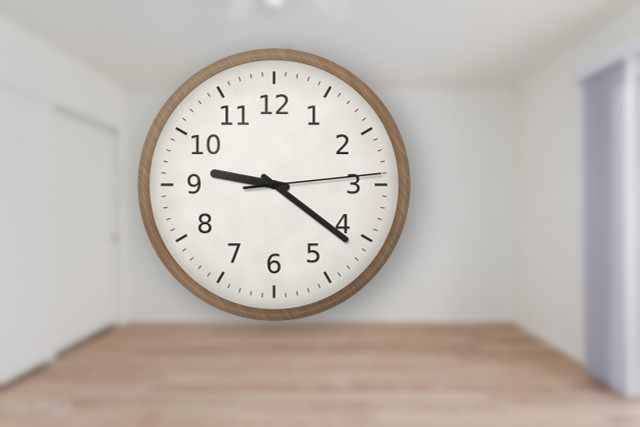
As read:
9.21.14
